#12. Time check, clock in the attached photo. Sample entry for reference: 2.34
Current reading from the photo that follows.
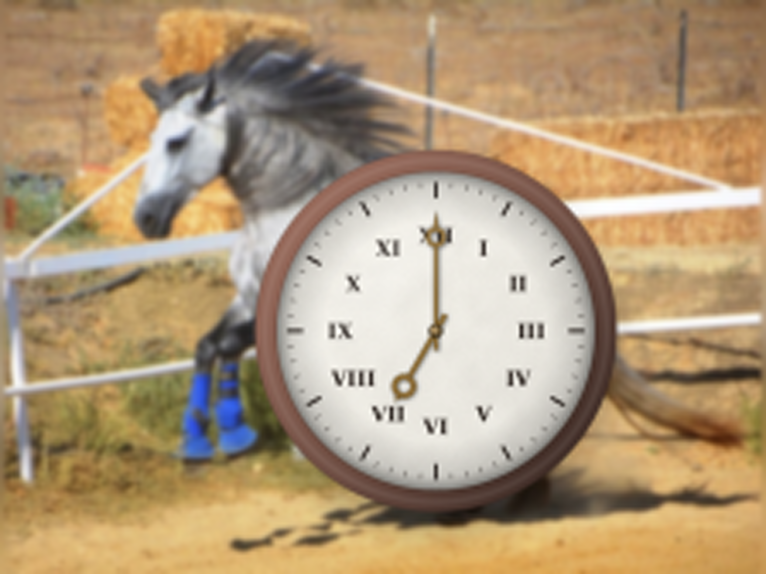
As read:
7.00
